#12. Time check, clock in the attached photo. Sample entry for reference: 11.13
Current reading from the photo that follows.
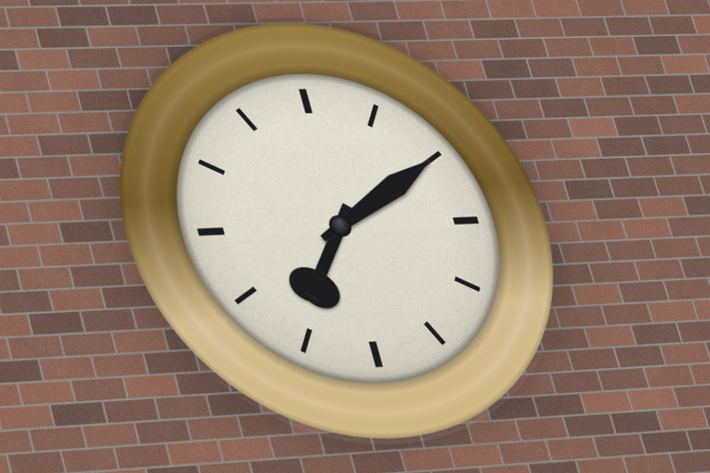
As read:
7.10
